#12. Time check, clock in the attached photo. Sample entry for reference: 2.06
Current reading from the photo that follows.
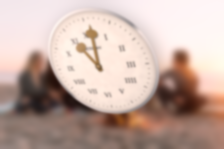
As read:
11.01
